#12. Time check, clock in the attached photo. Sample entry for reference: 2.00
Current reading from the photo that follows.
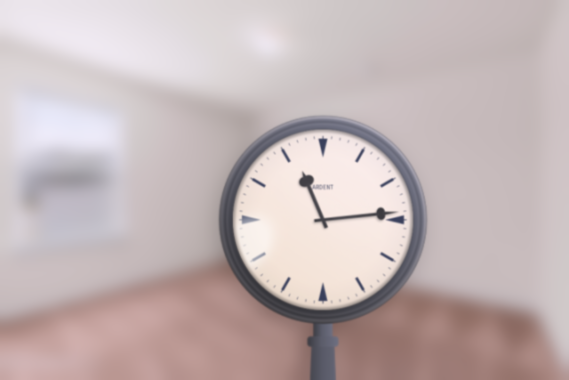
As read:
11.14
